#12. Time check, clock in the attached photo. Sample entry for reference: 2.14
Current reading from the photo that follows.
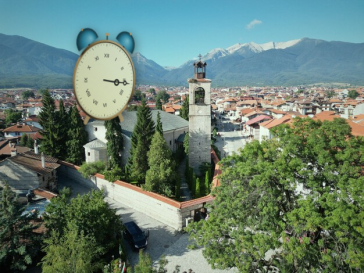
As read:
3.16
